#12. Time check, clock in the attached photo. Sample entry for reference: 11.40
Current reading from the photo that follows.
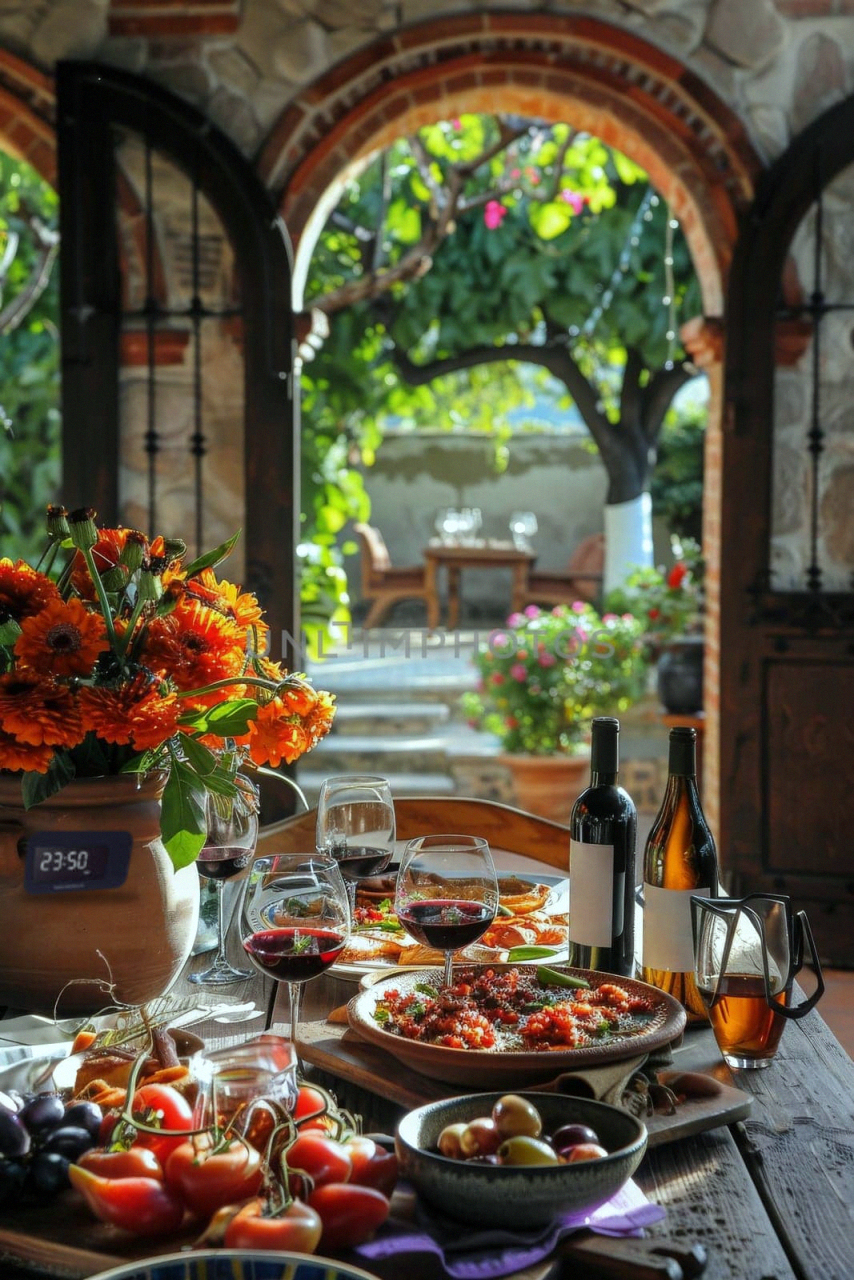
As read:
23.50
